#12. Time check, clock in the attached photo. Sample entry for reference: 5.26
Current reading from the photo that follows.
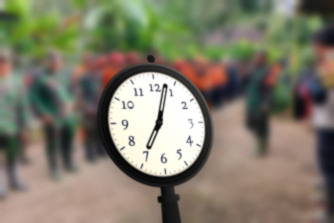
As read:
7.03
